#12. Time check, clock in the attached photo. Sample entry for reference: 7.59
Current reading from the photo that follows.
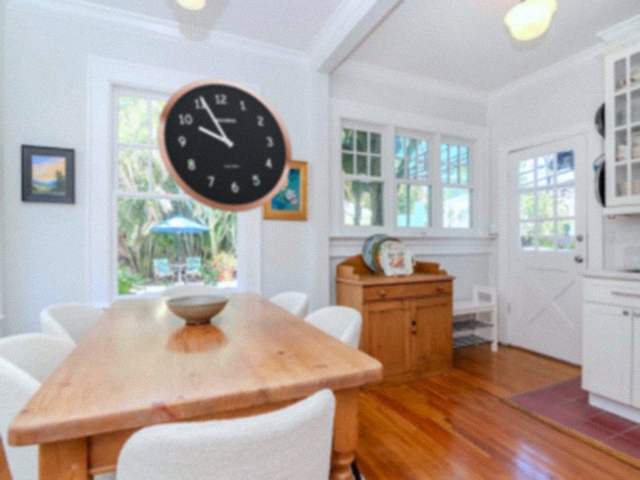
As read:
9.56
